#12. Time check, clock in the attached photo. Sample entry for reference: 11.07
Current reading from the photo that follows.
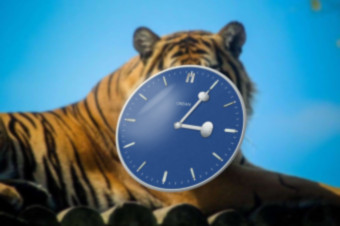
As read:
3.05
